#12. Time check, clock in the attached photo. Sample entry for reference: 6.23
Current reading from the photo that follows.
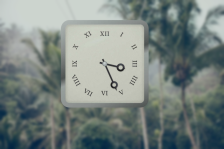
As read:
3.26
